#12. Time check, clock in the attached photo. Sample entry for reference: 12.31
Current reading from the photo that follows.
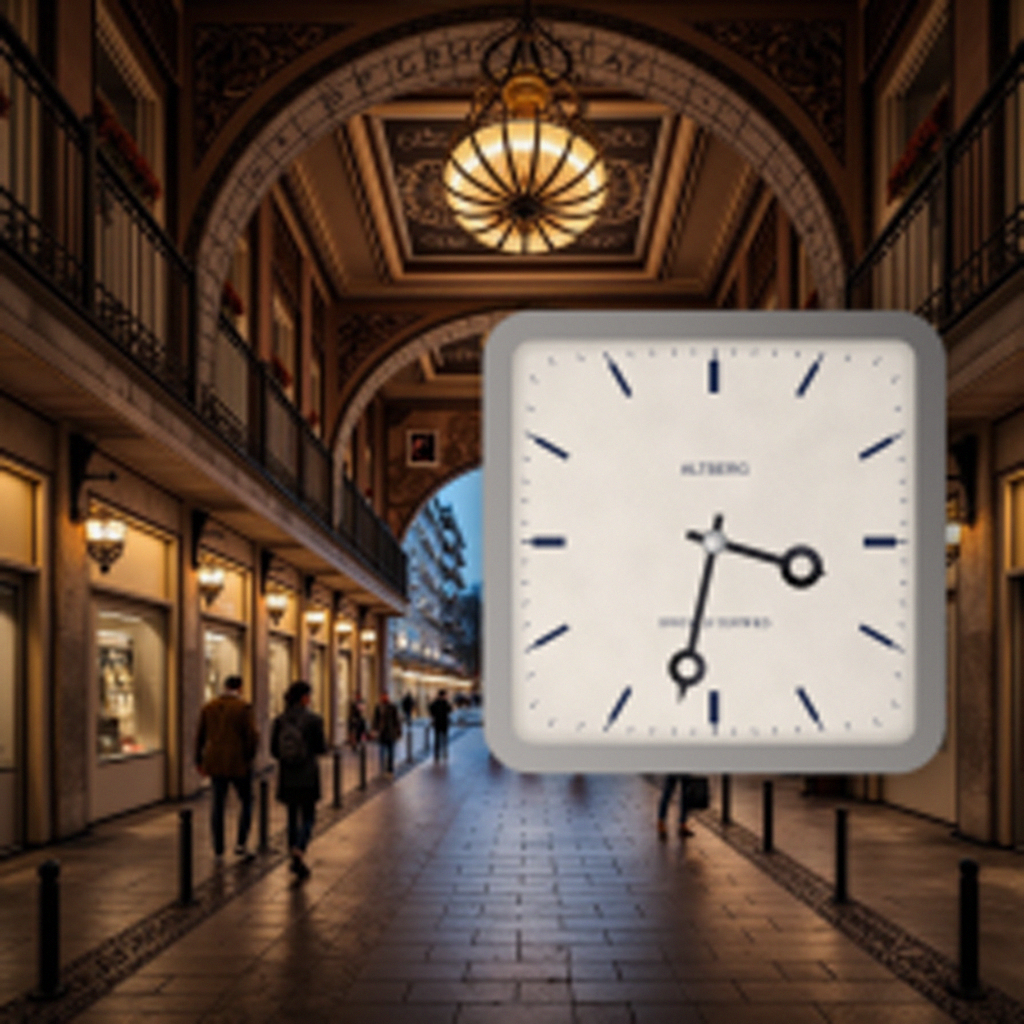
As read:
3.32
